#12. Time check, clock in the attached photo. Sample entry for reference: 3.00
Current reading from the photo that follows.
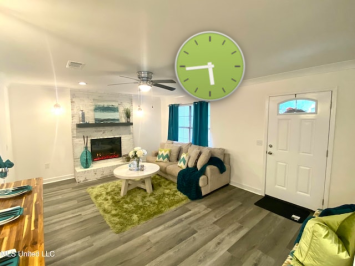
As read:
5.44
